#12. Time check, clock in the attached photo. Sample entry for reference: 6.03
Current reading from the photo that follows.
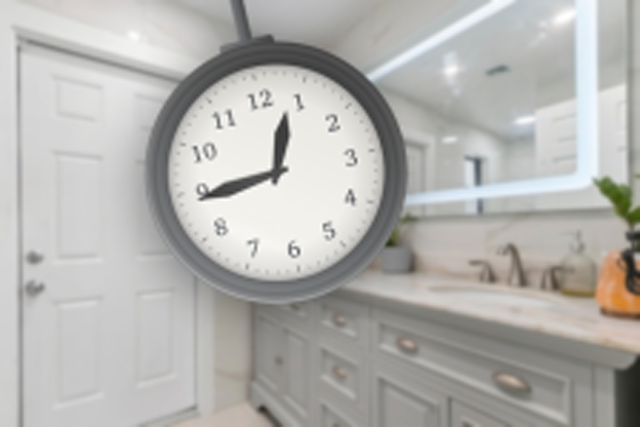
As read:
12.44
